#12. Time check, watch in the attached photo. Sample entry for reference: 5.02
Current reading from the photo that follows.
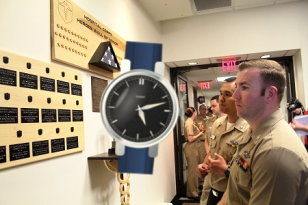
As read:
5.12
